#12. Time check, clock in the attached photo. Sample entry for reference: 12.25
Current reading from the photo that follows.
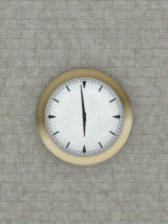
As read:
5.59
